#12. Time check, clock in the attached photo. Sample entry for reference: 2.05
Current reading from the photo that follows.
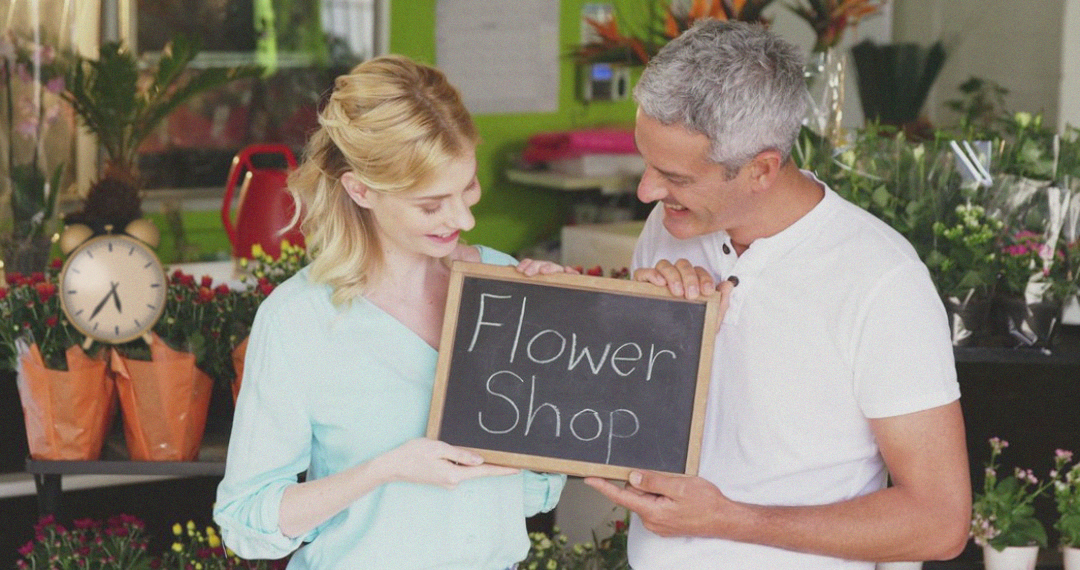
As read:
5.37
